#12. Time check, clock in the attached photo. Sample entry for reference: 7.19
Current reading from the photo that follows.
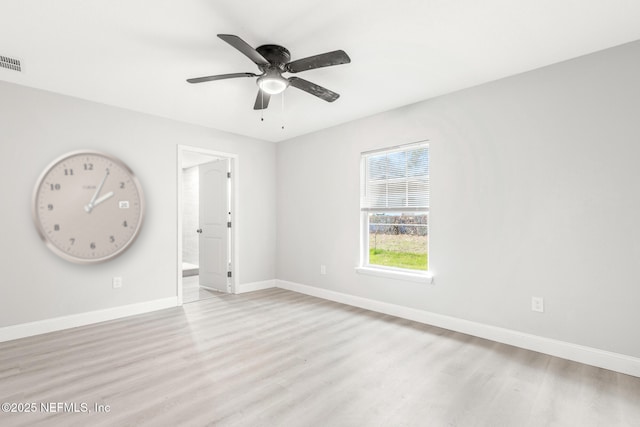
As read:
2.05
